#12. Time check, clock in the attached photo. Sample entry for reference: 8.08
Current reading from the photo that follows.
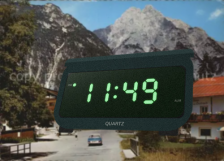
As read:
11.49
